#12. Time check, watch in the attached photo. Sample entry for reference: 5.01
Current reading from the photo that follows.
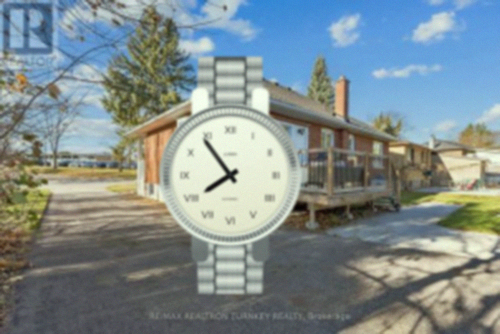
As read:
7.54
